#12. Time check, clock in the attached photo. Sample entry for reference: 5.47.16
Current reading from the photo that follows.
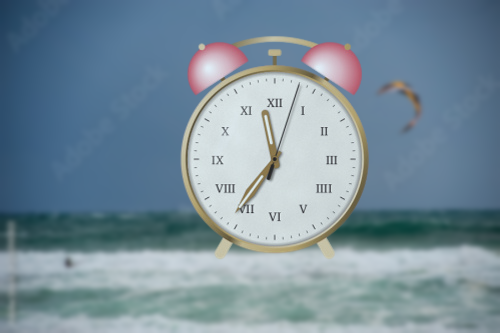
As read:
11.36.03
